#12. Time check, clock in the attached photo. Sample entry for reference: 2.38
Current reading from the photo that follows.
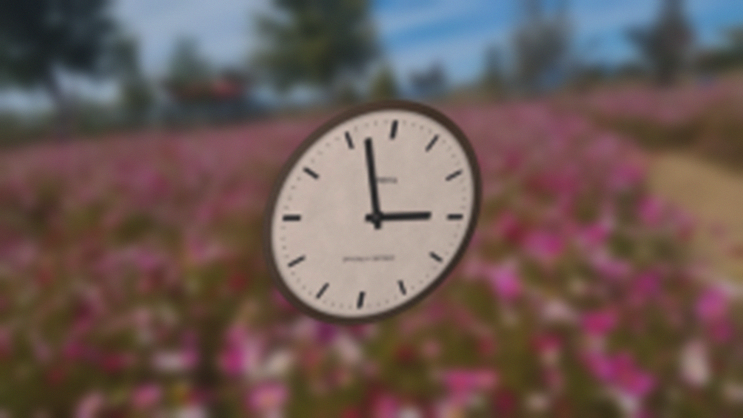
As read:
2.57
